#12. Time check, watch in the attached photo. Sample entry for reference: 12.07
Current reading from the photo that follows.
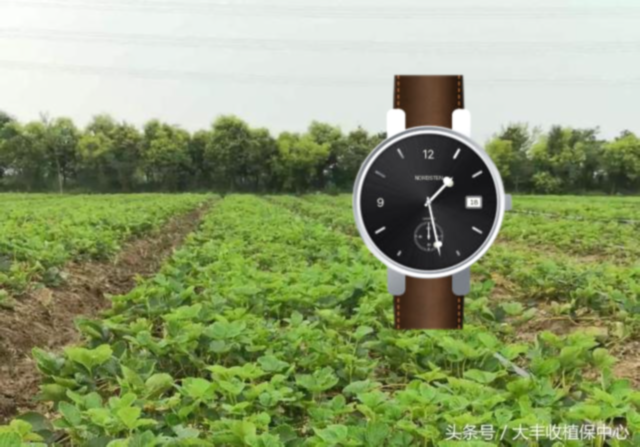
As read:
1.28
